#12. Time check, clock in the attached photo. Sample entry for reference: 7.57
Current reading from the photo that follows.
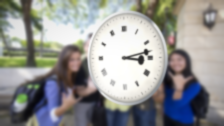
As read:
3.13
